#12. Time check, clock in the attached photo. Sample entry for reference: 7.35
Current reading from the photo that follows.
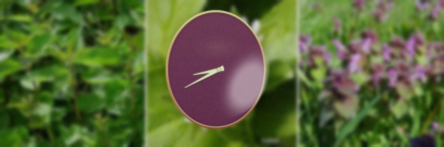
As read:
8.41
